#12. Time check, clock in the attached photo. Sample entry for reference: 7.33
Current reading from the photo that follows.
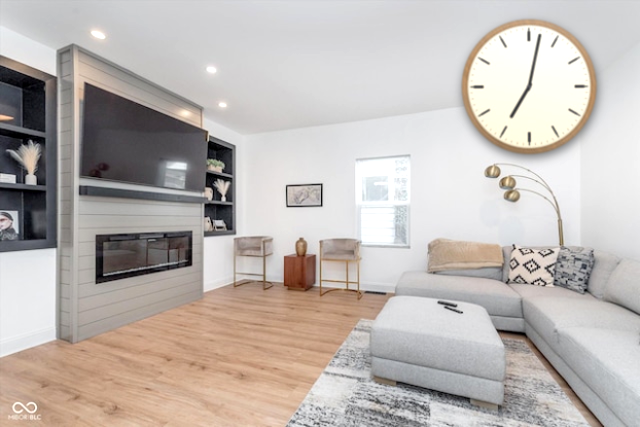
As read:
7.02
